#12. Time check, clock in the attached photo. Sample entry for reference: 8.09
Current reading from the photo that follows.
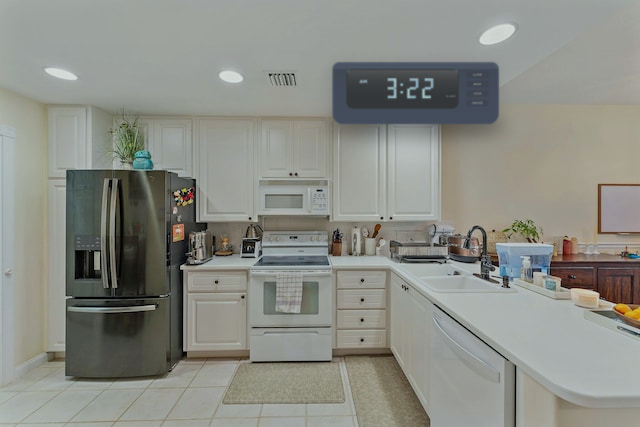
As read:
3.22
